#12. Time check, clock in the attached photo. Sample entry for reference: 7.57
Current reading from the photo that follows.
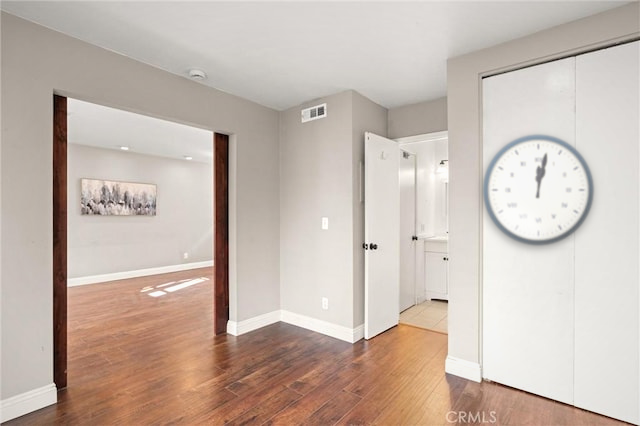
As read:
12.02
